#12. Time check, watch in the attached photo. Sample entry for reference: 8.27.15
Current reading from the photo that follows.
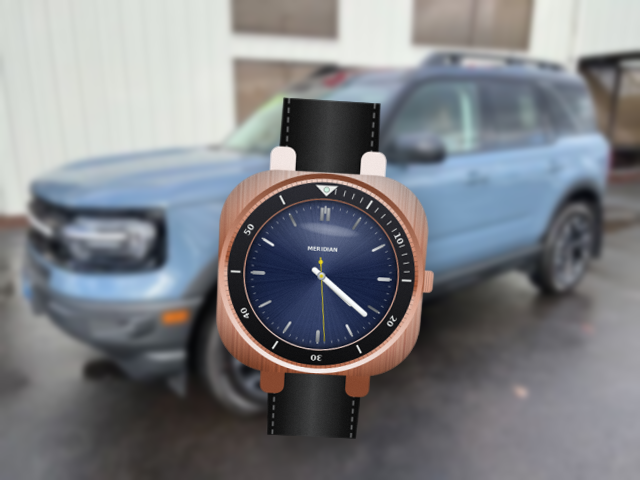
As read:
4.21.29
